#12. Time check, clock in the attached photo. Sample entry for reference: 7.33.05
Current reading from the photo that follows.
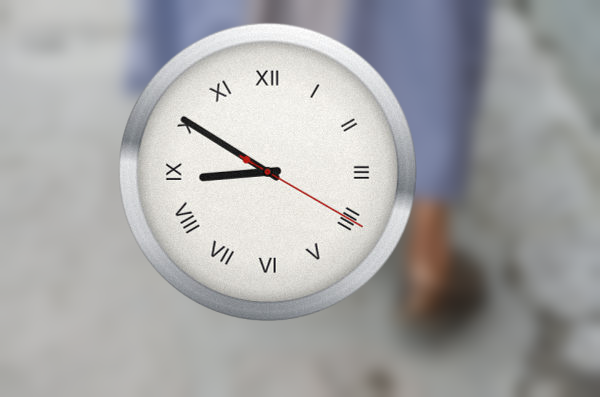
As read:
8.50.20
